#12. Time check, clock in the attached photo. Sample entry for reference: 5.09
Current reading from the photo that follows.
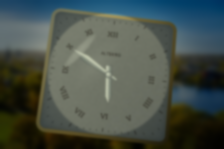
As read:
5.50
